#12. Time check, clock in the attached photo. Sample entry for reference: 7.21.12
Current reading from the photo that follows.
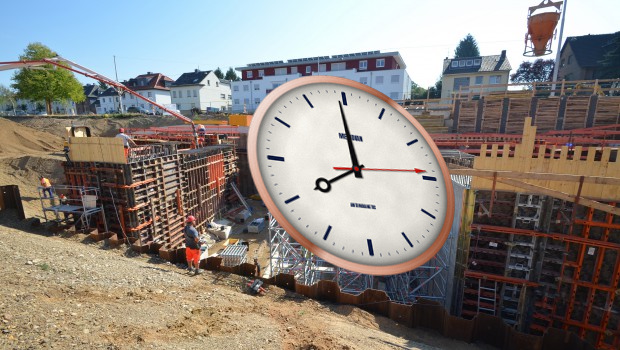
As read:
7.59.14
